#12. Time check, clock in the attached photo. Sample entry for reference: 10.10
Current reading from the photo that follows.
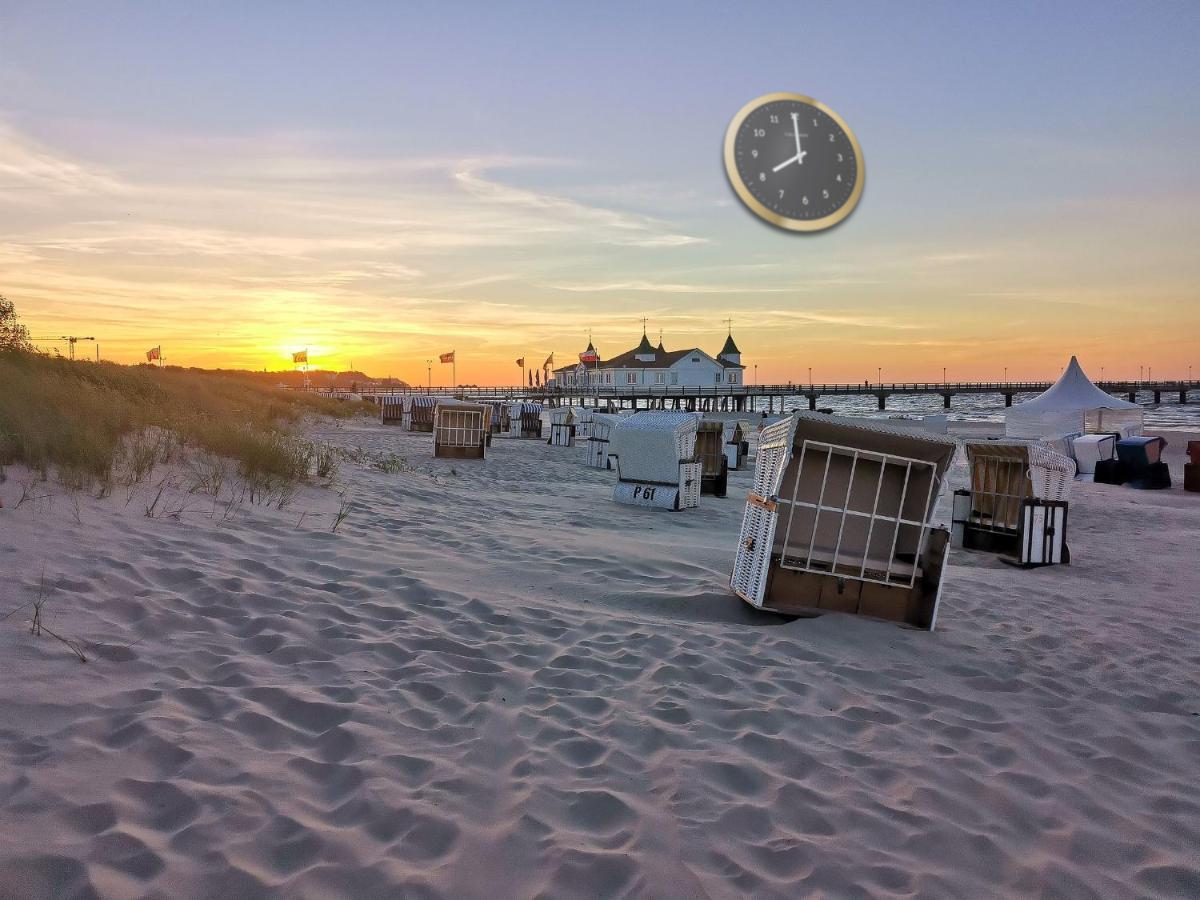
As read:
8.00
